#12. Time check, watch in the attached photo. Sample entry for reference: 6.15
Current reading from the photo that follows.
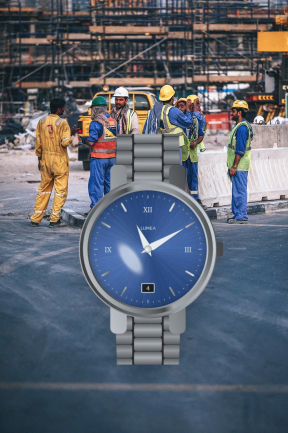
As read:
11.10
